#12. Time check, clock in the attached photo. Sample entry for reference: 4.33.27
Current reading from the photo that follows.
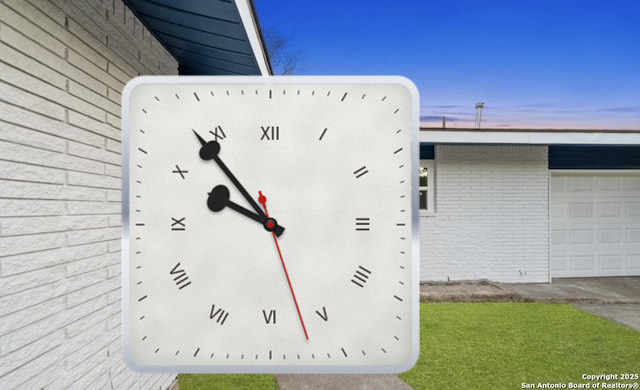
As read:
9.53.27
